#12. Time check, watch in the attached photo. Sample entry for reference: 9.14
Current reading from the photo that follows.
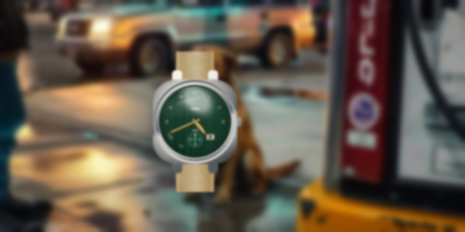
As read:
4.41
